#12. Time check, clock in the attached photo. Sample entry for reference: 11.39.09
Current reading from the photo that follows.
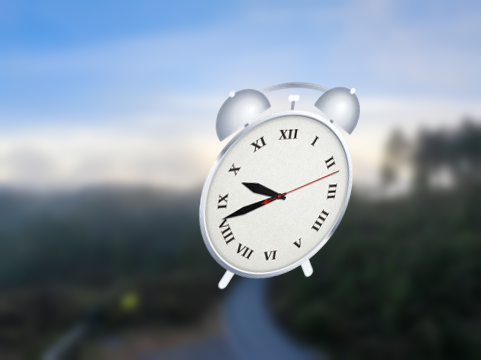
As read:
9.42.12
